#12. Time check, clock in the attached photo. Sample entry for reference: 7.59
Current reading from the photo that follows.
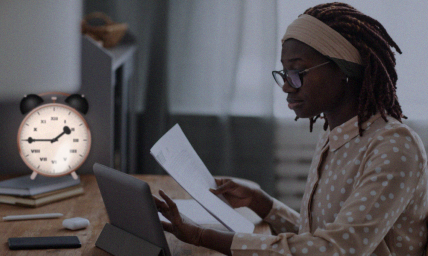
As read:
1.45
